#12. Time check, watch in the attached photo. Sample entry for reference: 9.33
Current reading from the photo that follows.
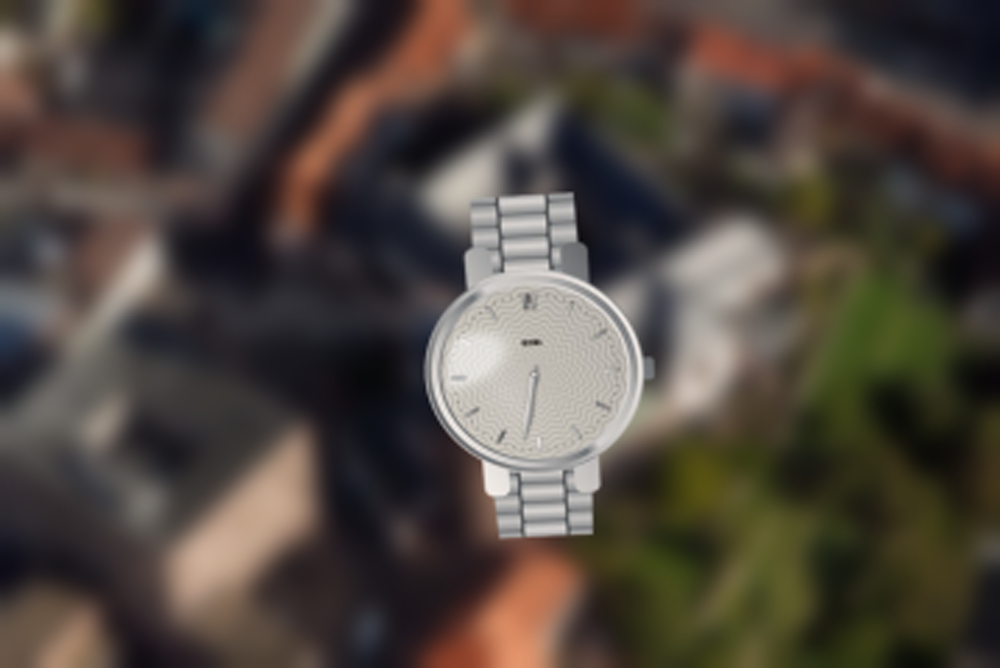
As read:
6.32
